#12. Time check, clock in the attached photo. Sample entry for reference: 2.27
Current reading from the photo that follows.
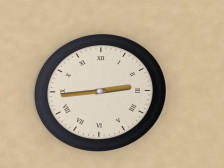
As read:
2.44
